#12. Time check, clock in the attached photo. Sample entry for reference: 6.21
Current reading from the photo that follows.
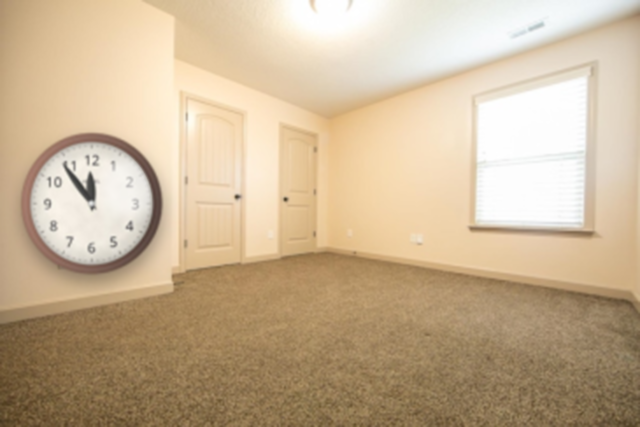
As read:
11.54
